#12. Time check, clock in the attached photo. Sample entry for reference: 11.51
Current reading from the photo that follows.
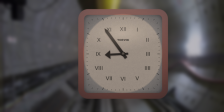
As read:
8.54
